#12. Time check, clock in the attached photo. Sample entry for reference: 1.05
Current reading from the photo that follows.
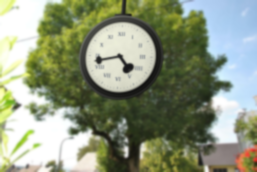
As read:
4.43
